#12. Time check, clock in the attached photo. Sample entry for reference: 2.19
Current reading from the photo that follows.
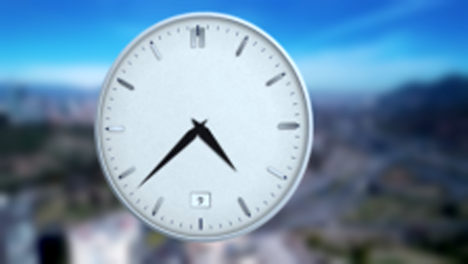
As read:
4.38
